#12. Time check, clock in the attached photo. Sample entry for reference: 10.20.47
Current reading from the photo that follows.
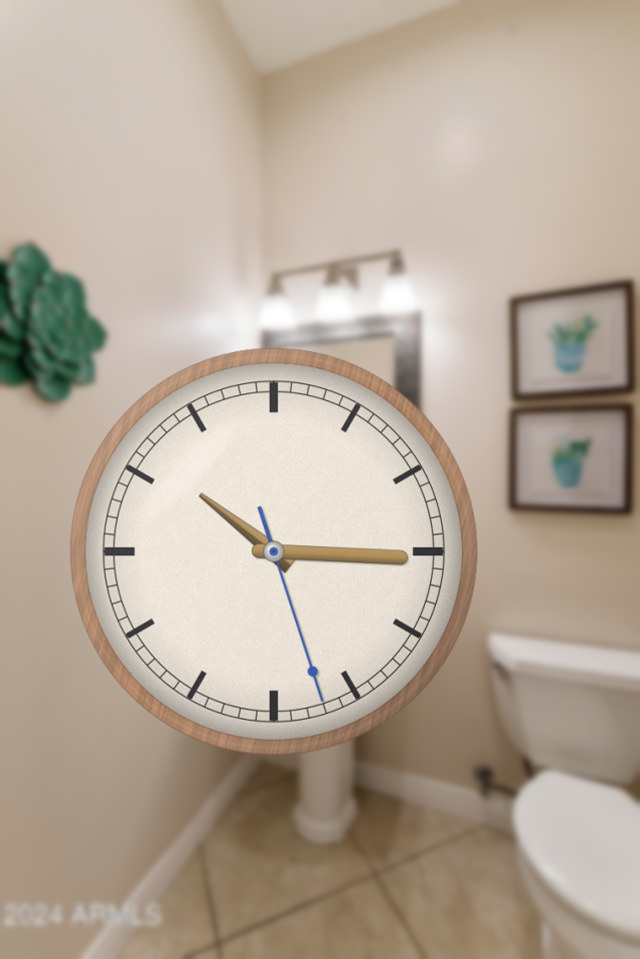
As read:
10.15.27
